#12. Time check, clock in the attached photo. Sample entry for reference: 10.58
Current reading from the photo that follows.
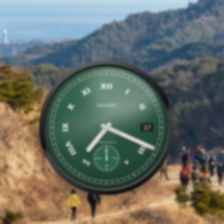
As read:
7.19
